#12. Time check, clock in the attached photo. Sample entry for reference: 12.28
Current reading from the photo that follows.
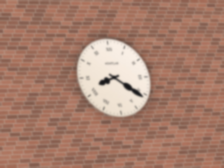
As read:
8.21
